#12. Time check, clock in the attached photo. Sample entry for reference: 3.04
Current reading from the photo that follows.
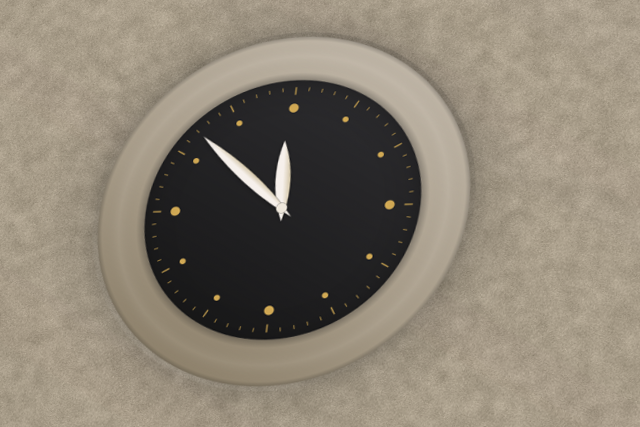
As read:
11.52
